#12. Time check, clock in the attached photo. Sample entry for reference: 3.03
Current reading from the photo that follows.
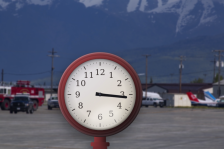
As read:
3.16
